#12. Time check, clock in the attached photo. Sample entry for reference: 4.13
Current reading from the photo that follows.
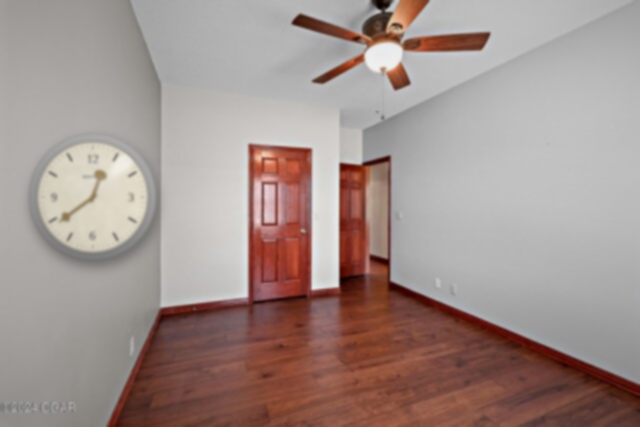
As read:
12.39
